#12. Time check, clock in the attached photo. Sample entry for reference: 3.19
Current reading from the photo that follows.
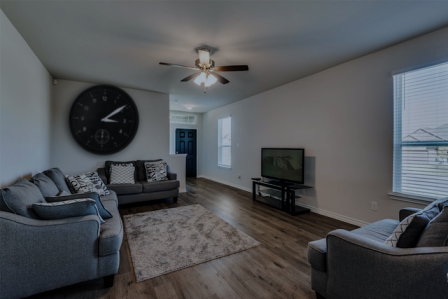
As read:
3.09
